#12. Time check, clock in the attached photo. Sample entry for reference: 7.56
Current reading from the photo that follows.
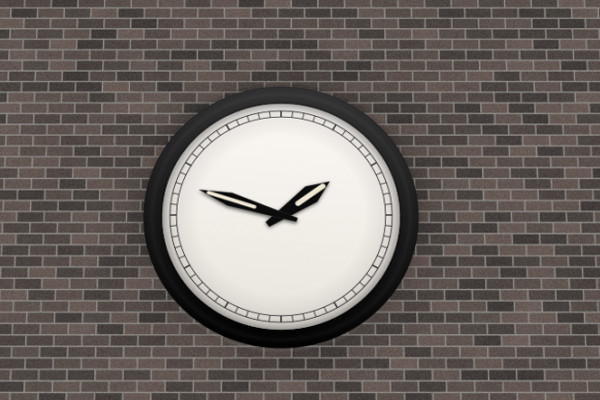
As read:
1.48
